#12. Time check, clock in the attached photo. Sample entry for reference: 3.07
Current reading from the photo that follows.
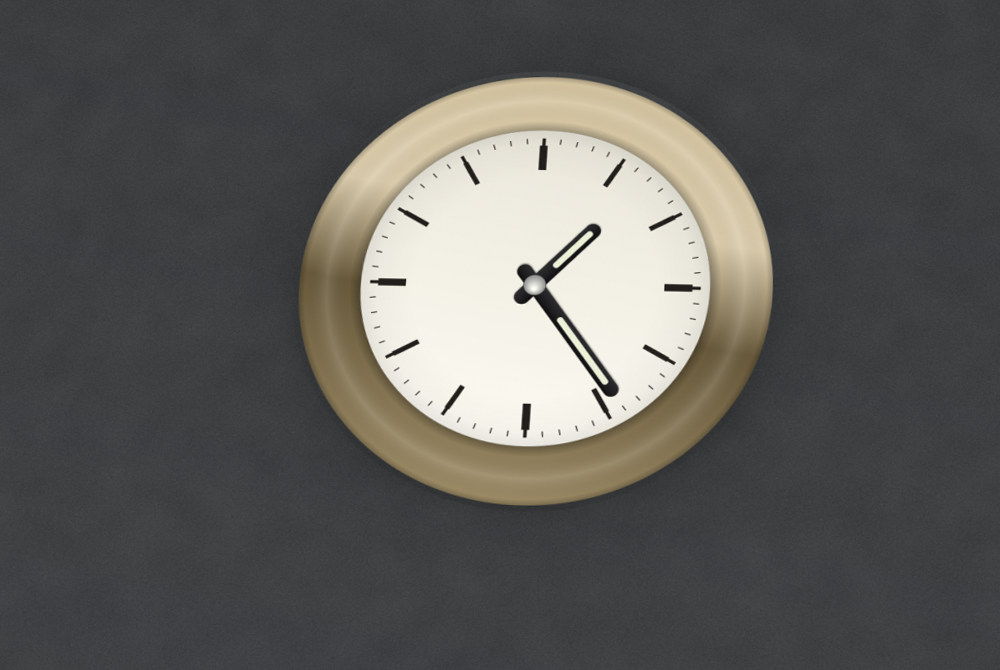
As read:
1.24
